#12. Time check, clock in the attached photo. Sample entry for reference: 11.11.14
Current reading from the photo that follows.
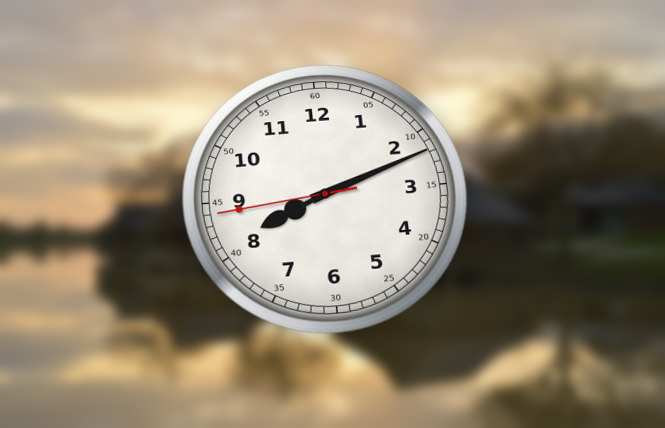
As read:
8.11.44
